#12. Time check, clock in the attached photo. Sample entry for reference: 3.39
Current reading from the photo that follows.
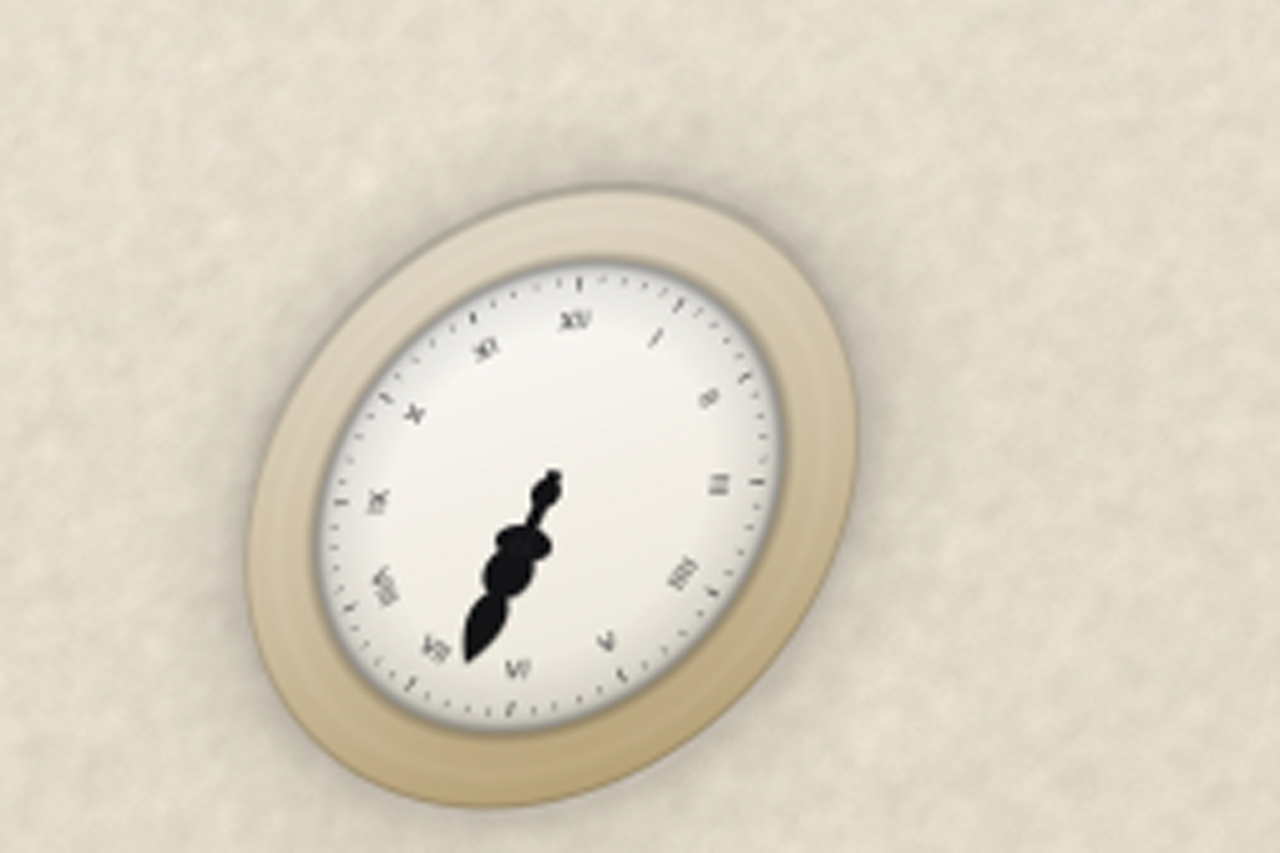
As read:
6.33
